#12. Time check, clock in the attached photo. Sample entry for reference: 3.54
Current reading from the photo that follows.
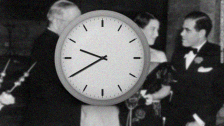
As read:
9.40
